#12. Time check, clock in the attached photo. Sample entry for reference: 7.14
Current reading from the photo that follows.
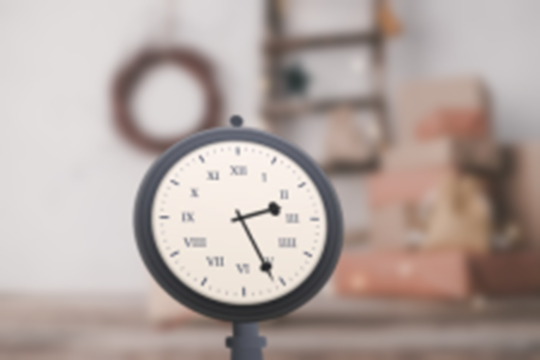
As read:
2.26
